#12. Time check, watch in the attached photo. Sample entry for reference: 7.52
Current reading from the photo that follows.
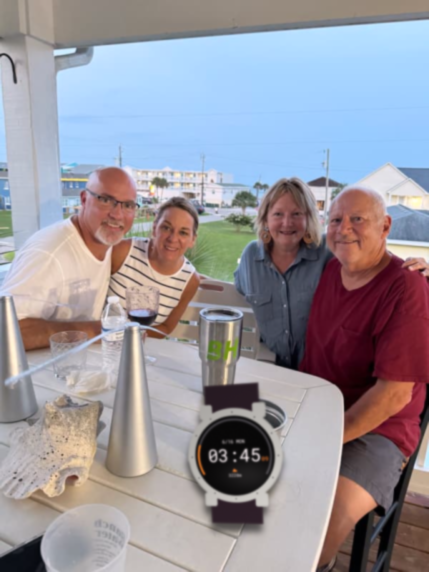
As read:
3.45
